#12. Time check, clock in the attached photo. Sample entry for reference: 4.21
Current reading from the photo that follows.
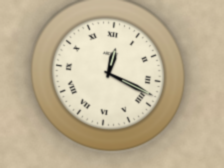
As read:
12.18
